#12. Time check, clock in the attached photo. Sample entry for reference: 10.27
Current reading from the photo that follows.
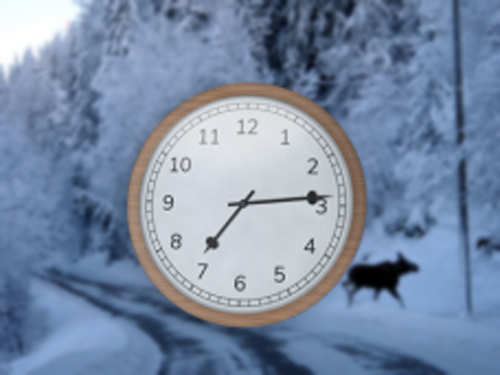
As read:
7.14
